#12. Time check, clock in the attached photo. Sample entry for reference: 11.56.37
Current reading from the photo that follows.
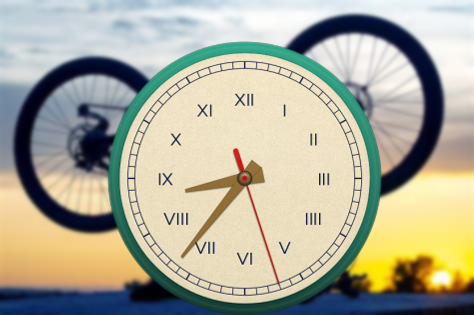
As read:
8.36.27
